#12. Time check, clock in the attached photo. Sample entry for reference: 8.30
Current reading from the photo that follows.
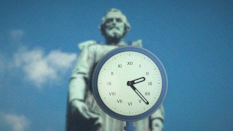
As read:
2.23
